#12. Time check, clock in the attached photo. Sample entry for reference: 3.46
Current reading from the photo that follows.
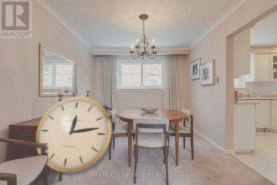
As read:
12.13
